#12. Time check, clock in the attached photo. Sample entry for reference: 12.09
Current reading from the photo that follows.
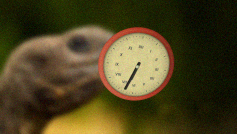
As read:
6.33
